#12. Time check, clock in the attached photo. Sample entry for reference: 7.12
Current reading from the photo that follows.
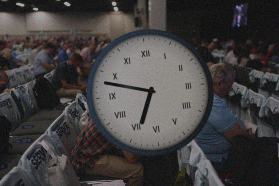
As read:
6.48
